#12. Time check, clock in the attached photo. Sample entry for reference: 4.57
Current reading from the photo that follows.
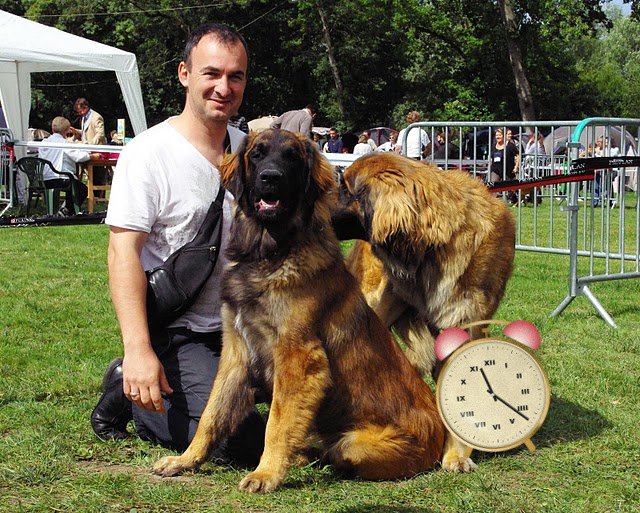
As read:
11.22
